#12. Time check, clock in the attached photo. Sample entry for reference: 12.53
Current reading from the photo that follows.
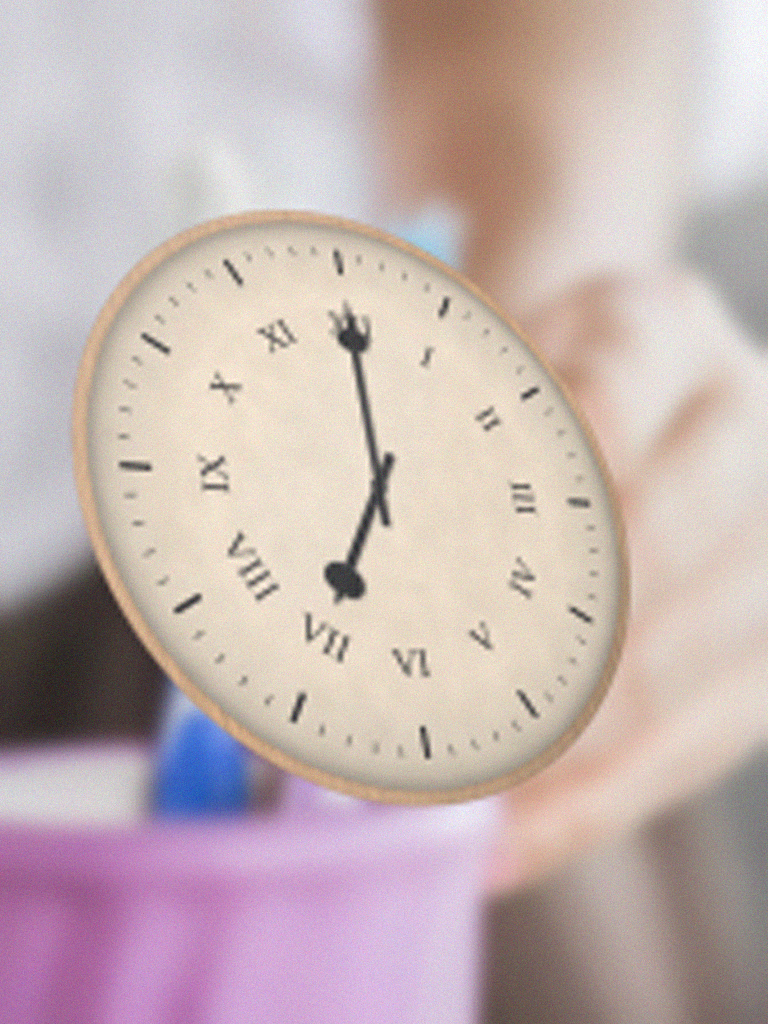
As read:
7.00
